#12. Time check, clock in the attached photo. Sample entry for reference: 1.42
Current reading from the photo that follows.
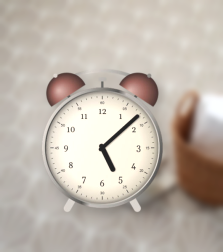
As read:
5.08
